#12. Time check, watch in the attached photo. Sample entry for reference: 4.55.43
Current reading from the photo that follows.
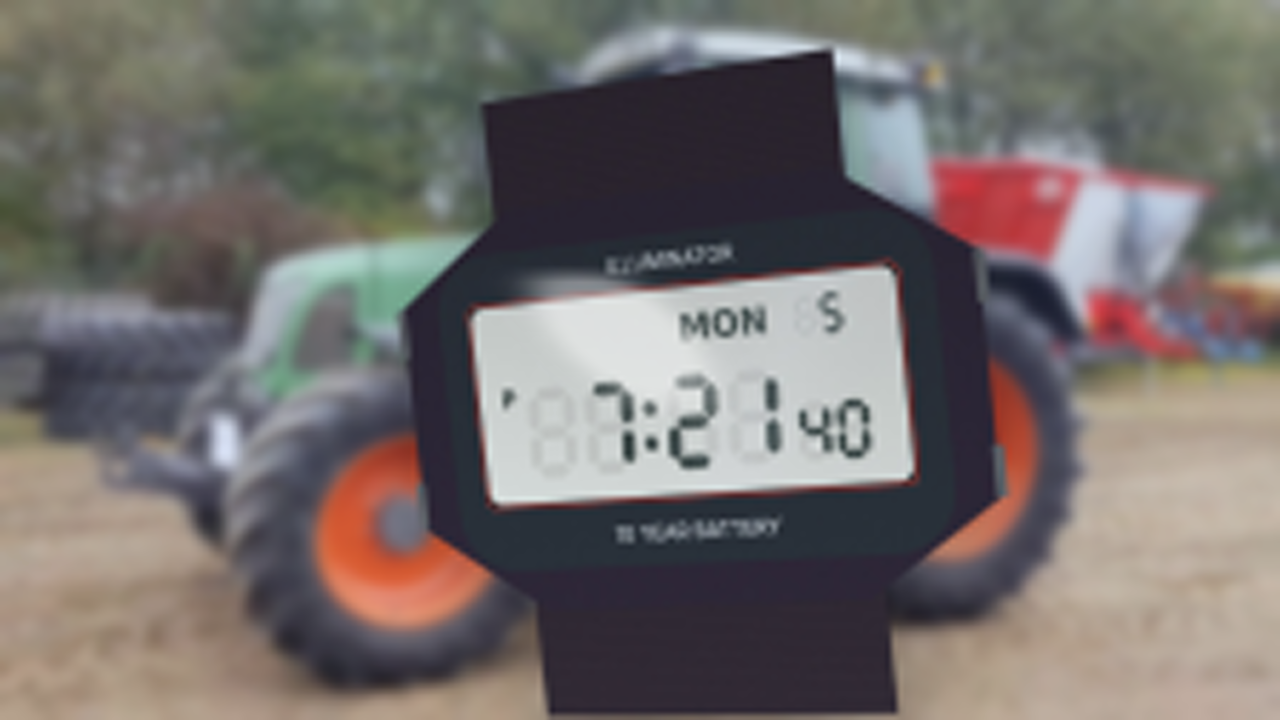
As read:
7.21.40
